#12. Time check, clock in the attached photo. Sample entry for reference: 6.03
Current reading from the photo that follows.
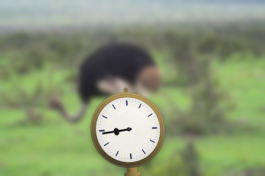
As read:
8.44
